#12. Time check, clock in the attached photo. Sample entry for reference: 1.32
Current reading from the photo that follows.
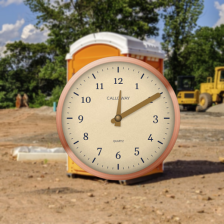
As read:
12.10
